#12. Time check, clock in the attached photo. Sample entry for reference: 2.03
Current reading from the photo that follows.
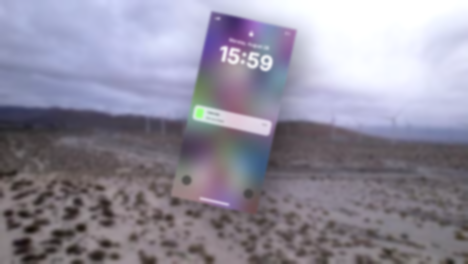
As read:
15.59
